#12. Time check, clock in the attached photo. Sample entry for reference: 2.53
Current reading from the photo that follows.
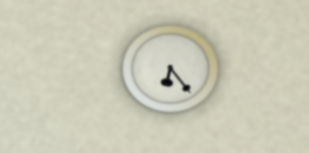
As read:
6.24
